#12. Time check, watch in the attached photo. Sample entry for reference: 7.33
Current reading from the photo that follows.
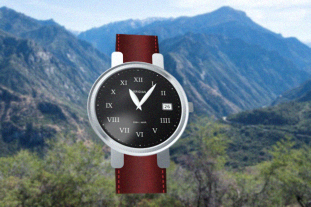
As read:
11.06
